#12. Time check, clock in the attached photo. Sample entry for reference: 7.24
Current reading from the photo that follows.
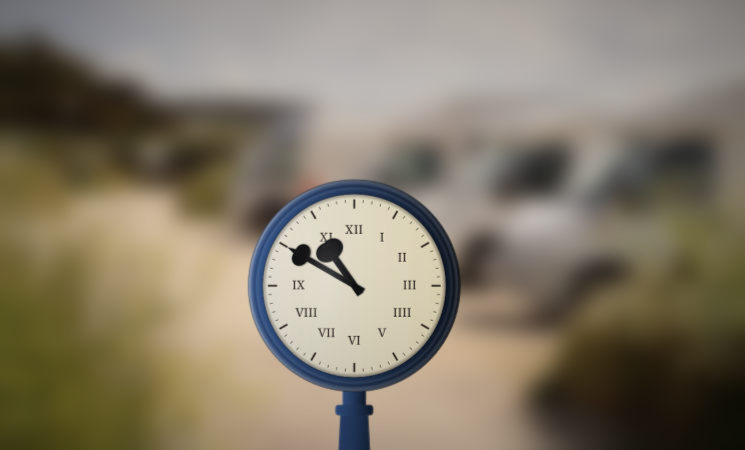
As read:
10.50
